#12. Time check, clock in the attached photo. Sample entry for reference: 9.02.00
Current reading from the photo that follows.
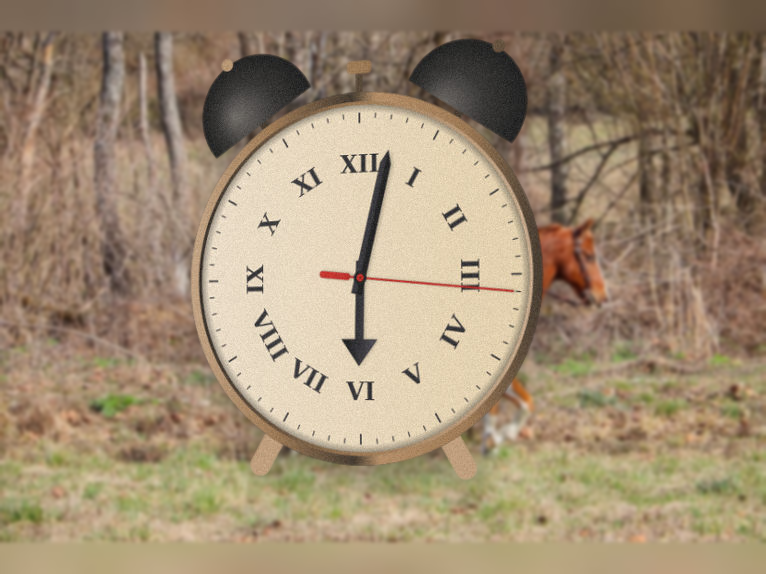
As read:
6.02.16
